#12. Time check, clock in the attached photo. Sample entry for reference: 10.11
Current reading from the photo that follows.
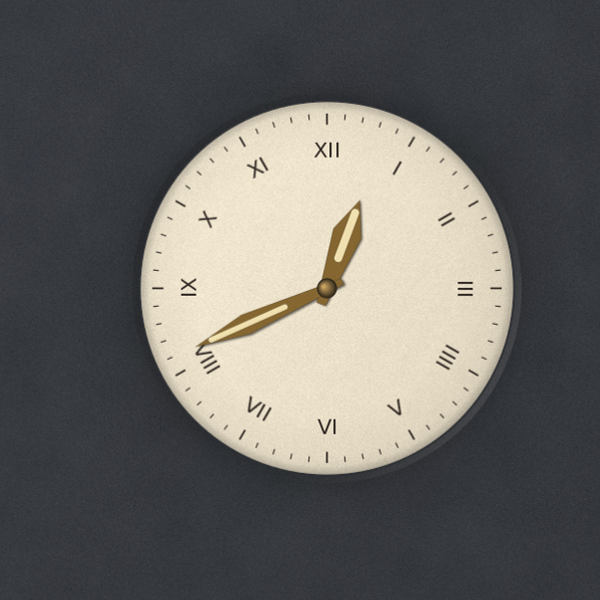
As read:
12.41
